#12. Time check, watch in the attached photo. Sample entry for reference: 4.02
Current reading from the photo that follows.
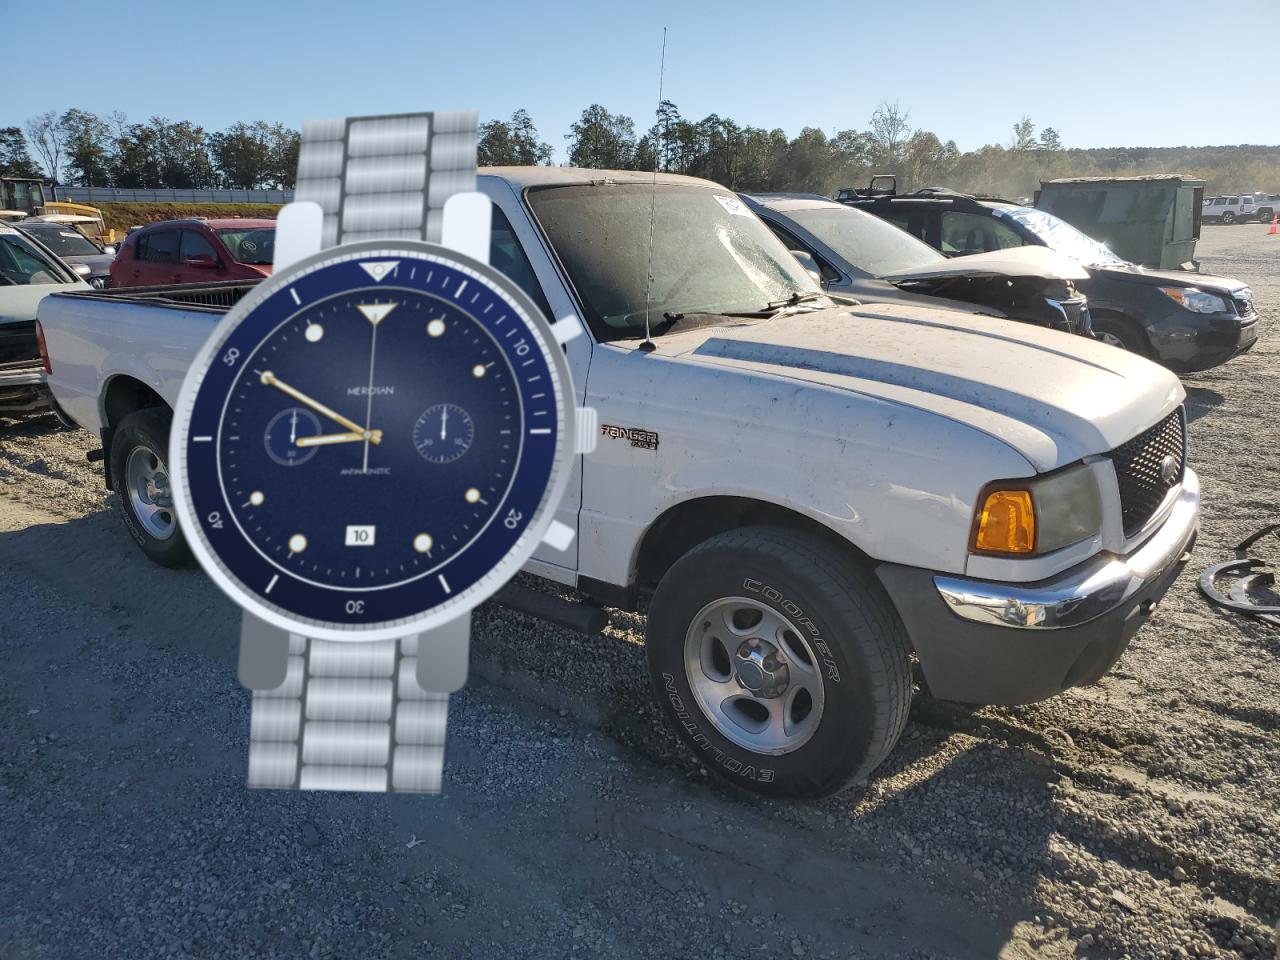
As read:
8.50
